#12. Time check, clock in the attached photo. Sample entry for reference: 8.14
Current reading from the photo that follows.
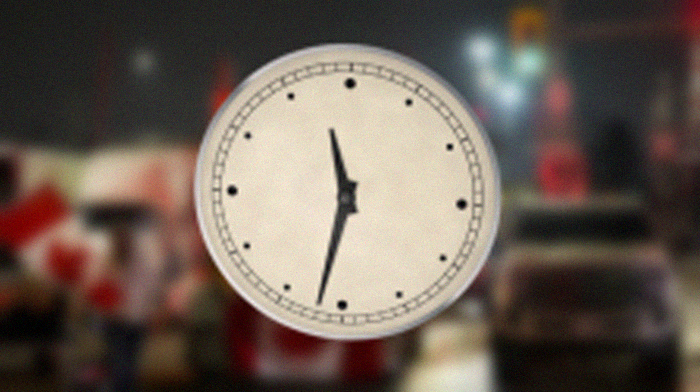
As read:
11.32
